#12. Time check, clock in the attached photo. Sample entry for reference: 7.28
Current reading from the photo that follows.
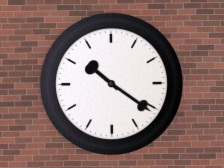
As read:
10.21
